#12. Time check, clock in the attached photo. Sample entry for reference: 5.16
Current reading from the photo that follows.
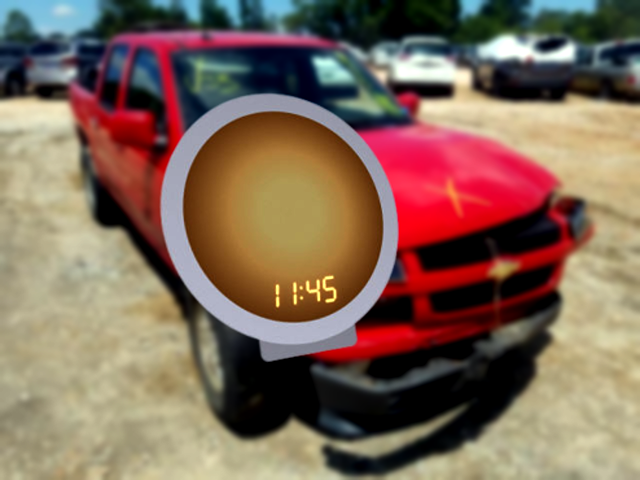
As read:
11.45
